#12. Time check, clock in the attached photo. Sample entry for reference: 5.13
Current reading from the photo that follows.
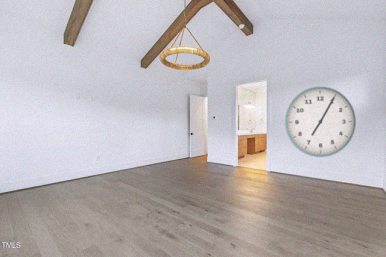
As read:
7.05
